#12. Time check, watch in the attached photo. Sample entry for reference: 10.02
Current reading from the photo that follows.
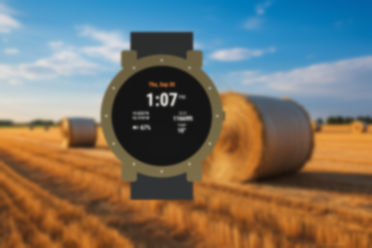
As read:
1.07
